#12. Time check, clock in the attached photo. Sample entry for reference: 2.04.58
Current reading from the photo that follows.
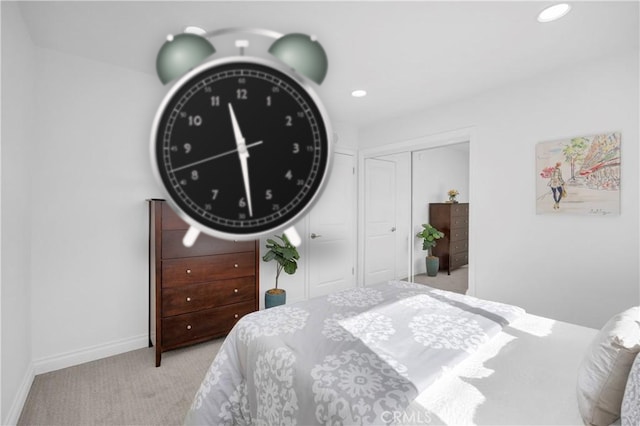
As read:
11.28.42
